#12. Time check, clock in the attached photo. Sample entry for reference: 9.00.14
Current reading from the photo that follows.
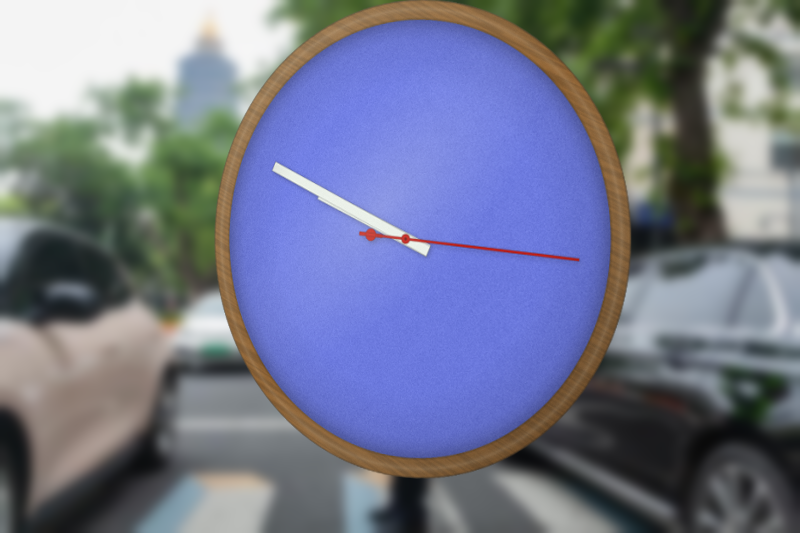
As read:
9.49.16
